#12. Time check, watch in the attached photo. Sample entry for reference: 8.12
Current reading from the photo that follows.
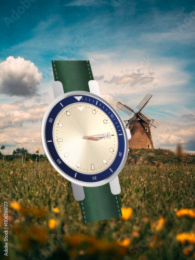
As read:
3.15
